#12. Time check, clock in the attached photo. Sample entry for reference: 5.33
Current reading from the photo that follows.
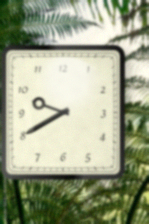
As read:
9.40
